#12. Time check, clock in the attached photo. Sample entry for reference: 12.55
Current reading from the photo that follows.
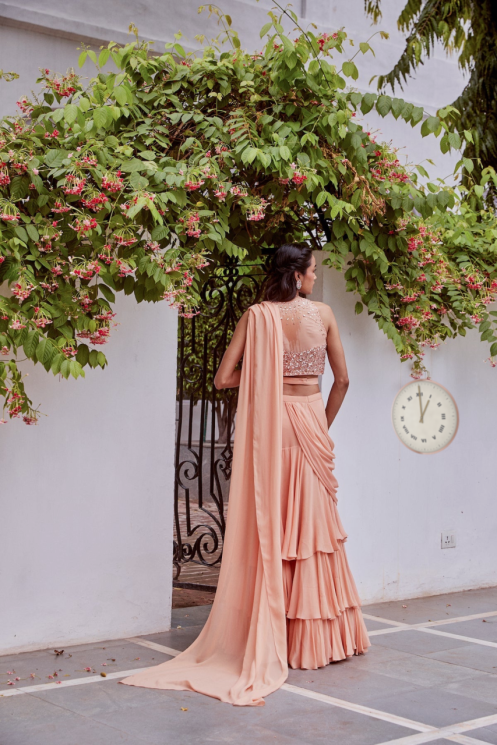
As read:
1.00
